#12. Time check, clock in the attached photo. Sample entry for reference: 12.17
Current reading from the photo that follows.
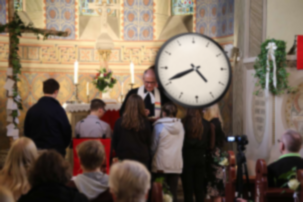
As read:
4.41
